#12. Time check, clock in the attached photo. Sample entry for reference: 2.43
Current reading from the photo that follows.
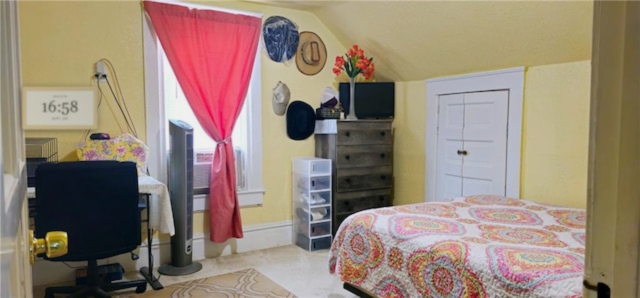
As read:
16.58
